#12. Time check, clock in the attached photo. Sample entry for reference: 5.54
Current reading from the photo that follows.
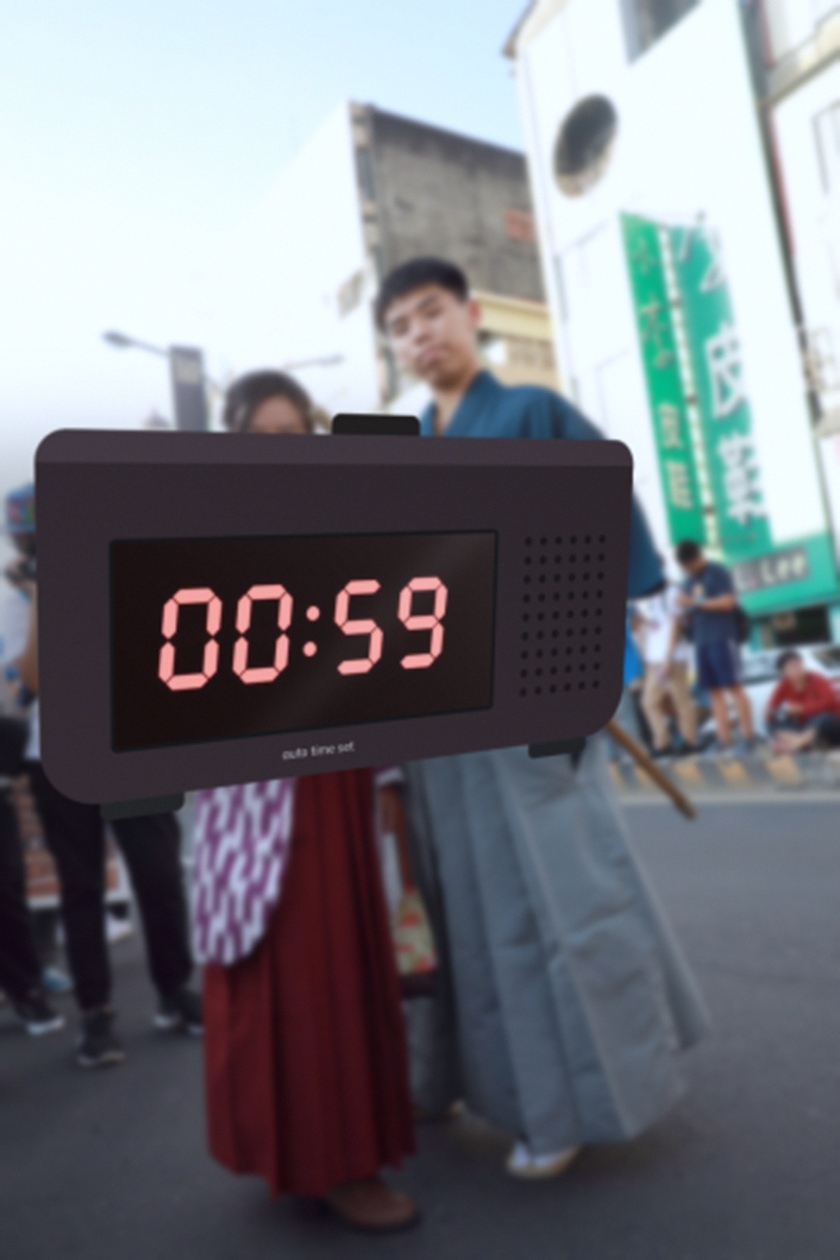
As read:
0.59
